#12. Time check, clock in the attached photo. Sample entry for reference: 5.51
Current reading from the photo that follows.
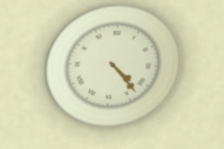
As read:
4.23
